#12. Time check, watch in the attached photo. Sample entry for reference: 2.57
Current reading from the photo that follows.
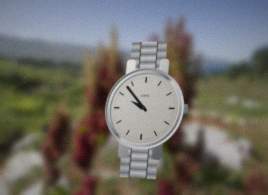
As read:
9.53
